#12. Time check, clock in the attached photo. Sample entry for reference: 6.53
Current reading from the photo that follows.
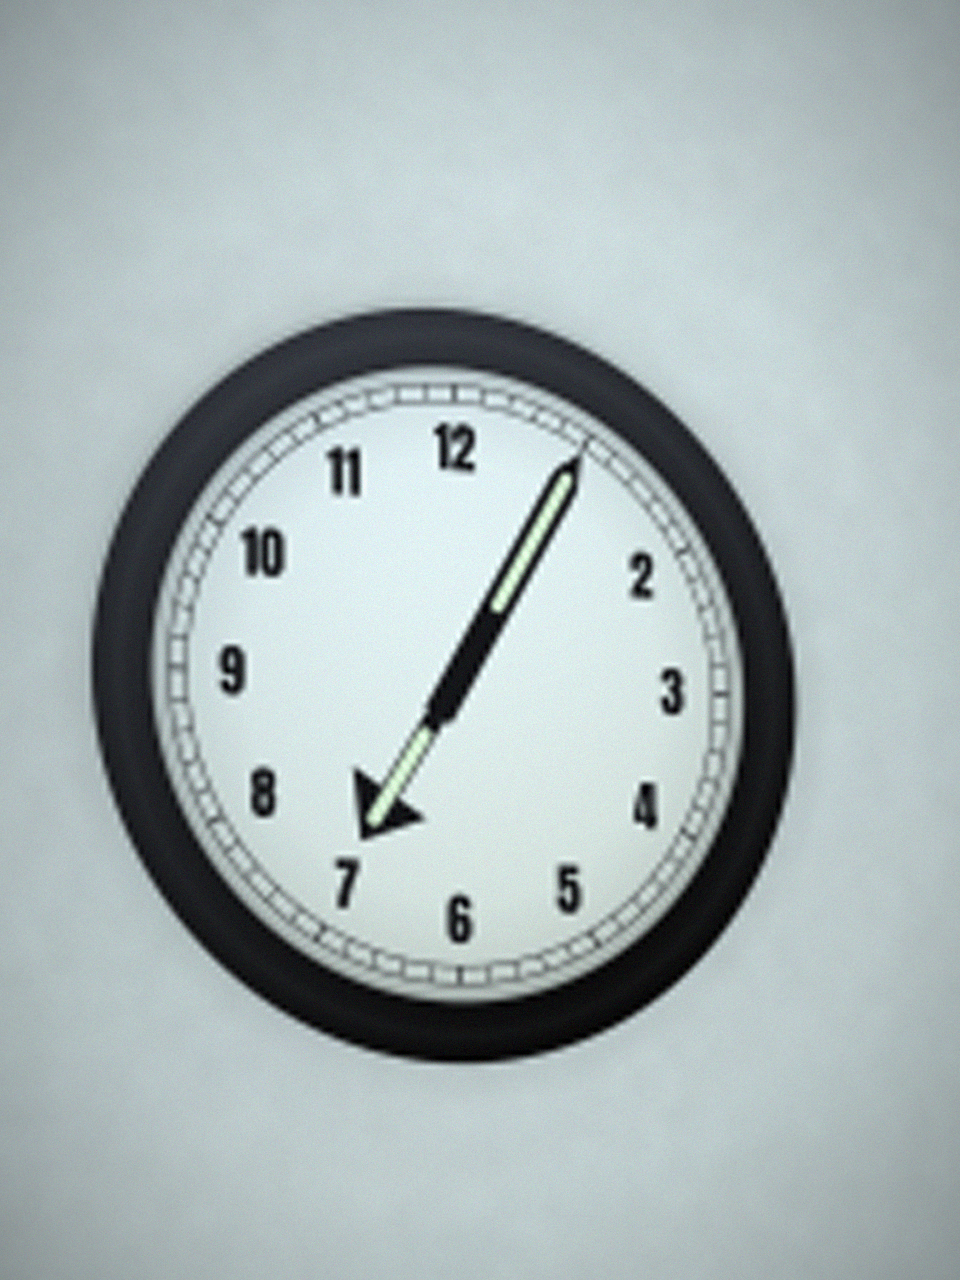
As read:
7.05
